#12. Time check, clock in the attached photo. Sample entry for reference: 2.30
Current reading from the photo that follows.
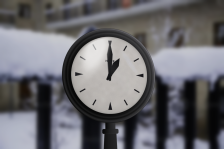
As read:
1.00
